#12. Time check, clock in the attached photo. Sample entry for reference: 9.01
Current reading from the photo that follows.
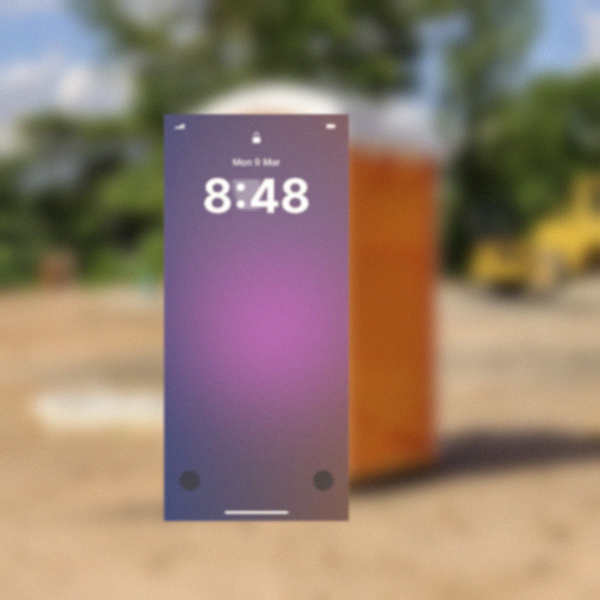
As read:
8.48
